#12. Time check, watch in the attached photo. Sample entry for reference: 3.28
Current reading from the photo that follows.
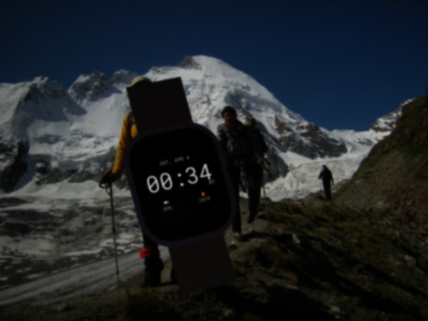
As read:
0.34
